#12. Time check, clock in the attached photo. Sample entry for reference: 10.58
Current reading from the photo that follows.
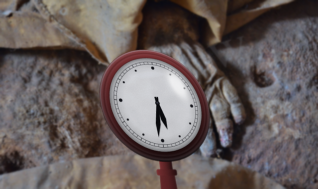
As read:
5.31
